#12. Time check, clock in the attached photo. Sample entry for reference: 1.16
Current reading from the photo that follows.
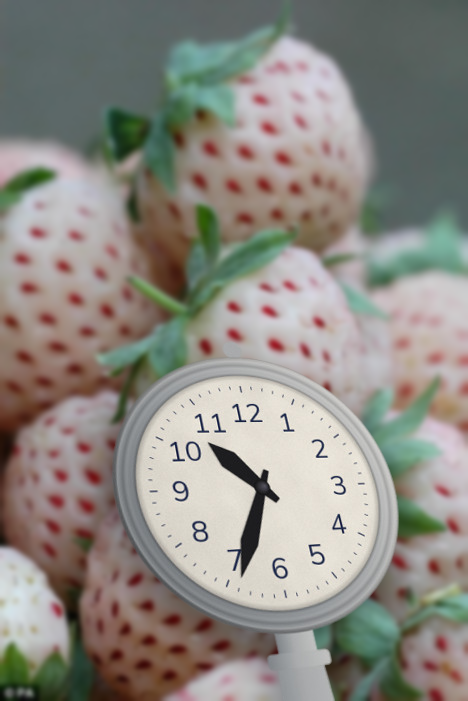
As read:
10.34
